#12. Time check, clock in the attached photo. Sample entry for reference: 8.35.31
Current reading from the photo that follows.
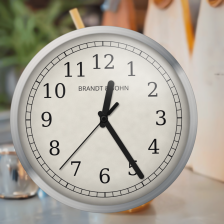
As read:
12.24.37
